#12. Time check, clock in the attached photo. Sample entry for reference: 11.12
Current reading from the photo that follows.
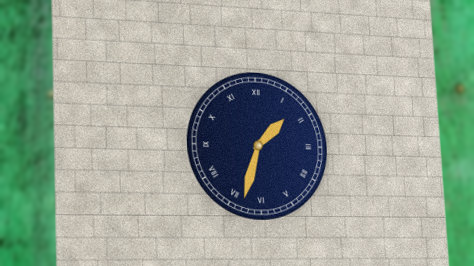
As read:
1.33
